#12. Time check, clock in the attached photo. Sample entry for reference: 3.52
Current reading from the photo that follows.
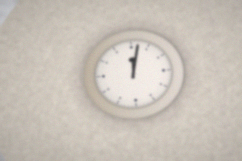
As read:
12.02
